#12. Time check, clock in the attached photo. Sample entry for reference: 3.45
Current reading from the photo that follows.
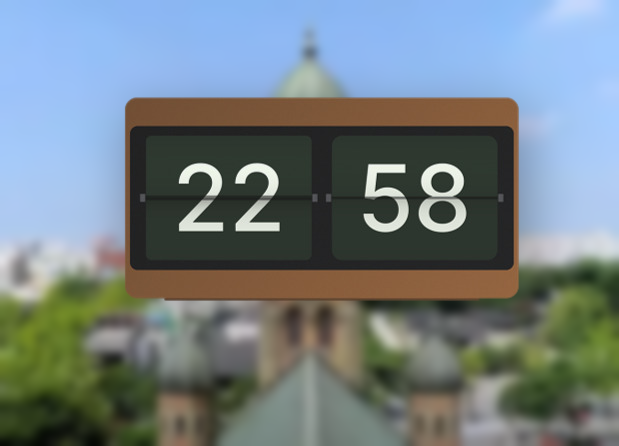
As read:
22.58
